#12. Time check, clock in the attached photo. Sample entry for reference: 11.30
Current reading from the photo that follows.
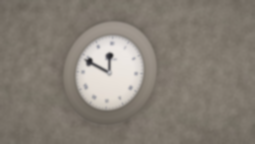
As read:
11.49
